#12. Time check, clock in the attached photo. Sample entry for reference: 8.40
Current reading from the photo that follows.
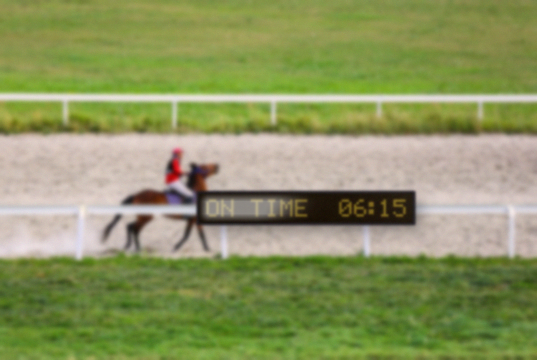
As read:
6.15
